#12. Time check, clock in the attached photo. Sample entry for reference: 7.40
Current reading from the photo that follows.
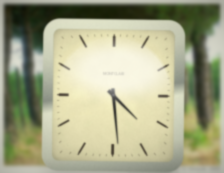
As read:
4.29
